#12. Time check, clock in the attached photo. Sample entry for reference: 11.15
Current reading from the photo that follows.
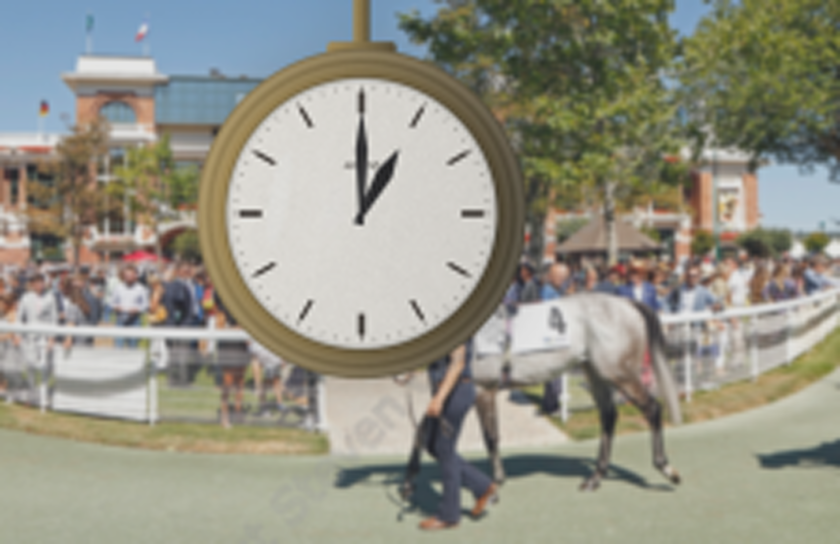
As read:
1.00
